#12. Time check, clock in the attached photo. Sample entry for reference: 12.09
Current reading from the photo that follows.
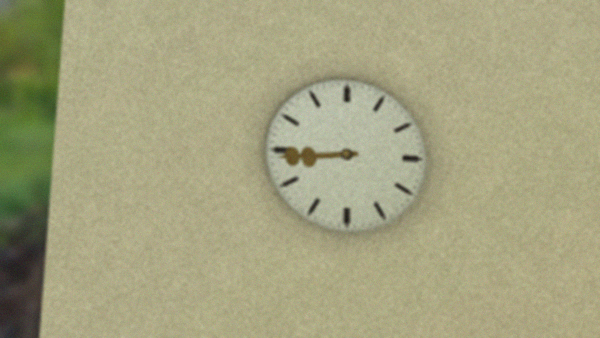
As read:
8.44
